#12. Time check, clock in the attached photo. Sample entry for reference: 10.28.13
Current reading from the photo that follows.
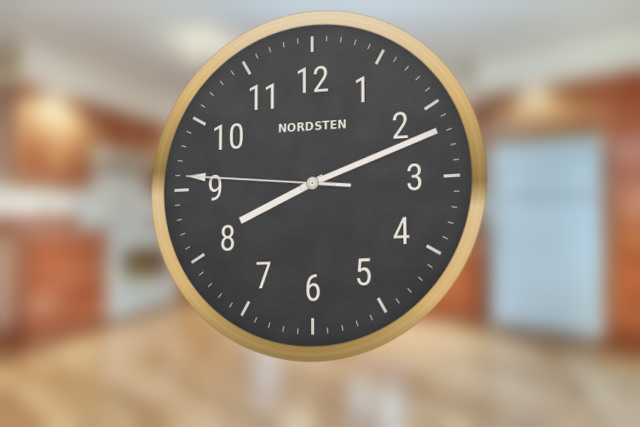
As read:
8.11.46
